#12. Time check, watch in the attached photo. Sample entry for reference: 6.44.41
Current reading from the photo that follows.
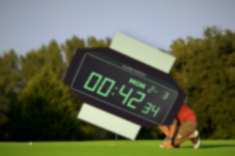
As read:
0.42.34
